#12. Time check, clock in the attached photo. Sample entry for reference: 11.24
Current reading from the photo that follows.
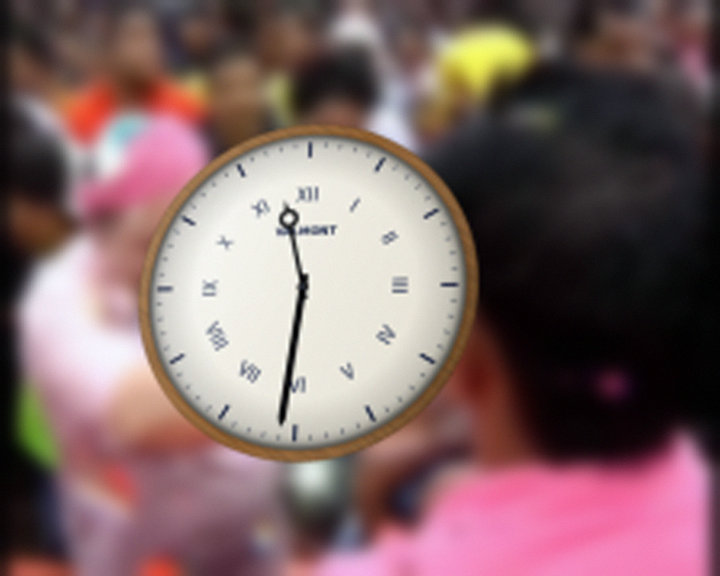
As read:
11.31
